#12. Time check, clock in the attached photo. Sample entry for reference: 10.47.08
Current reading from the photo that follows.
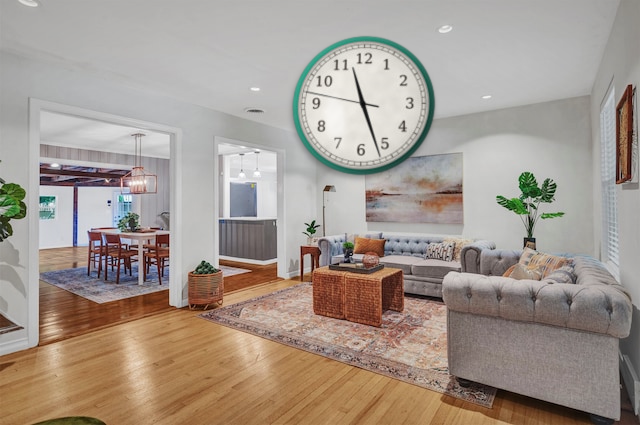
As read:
11.26.47
